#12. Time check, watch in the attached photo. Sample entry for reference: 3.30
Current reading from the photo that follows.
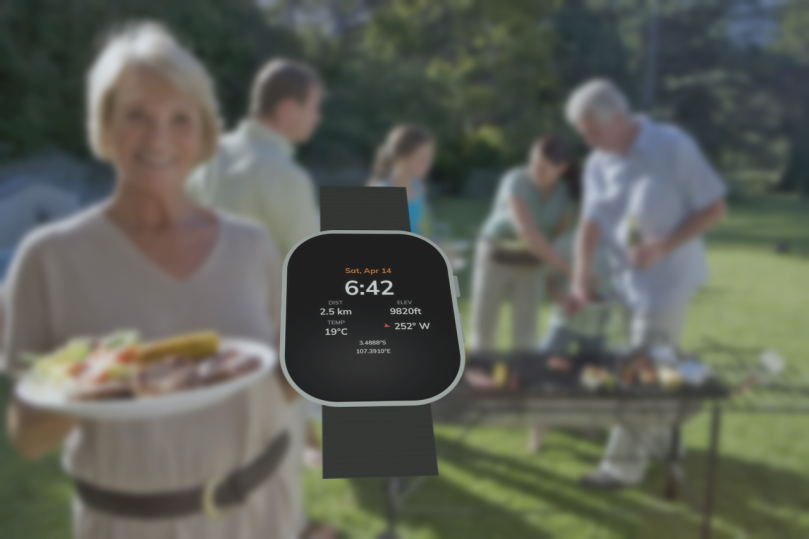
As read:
6.42
